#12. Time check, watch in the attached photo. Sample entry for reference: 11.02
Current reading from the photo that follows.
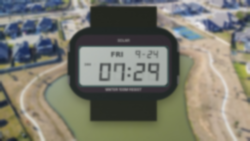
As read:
7.29
